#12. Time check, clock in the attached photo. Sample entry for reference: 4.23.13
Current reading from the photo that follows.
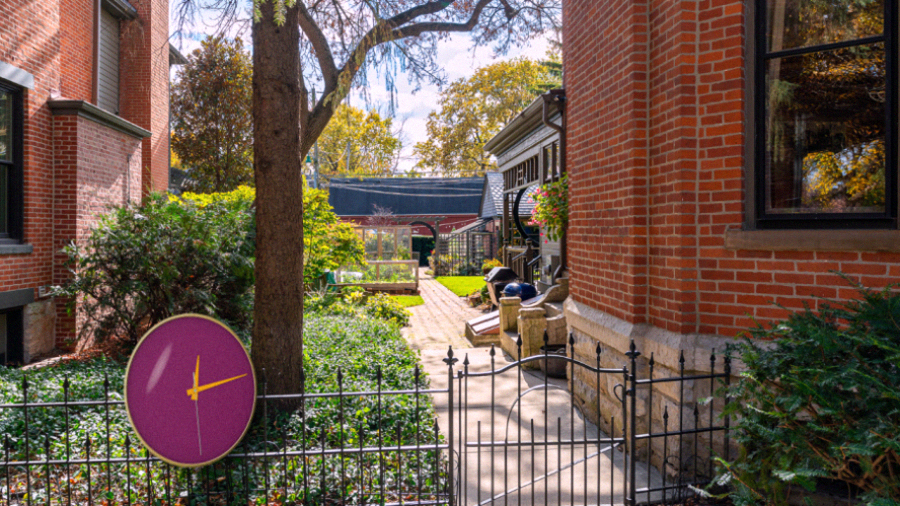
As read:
12.12.29
